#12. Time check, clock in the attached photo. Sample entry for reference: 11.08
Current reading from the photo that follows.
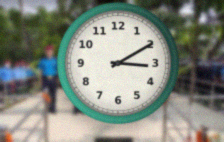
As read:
3.10
